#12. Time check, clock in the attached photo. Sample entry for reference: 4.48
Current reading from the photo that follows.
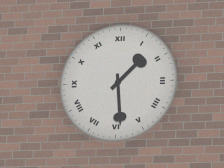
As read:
1.29
